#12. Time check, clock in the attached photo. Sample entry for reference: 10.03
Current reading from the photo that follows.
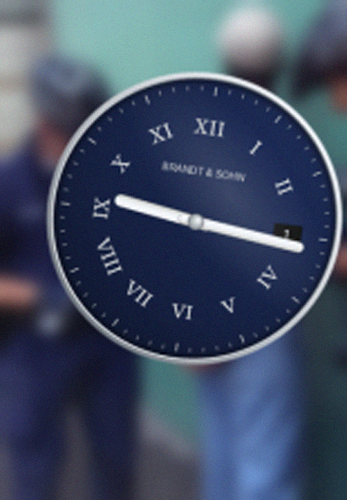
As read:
9.16
